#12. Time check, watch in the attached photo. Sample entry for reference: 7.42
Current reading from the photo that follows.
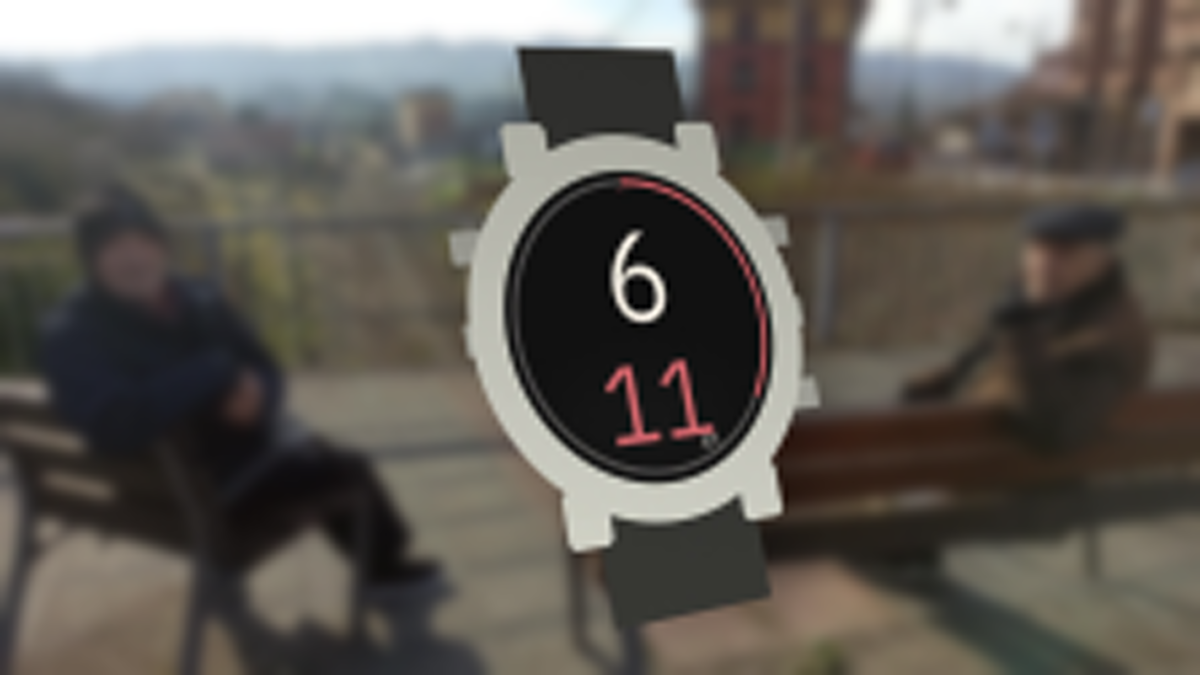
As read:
6.11
